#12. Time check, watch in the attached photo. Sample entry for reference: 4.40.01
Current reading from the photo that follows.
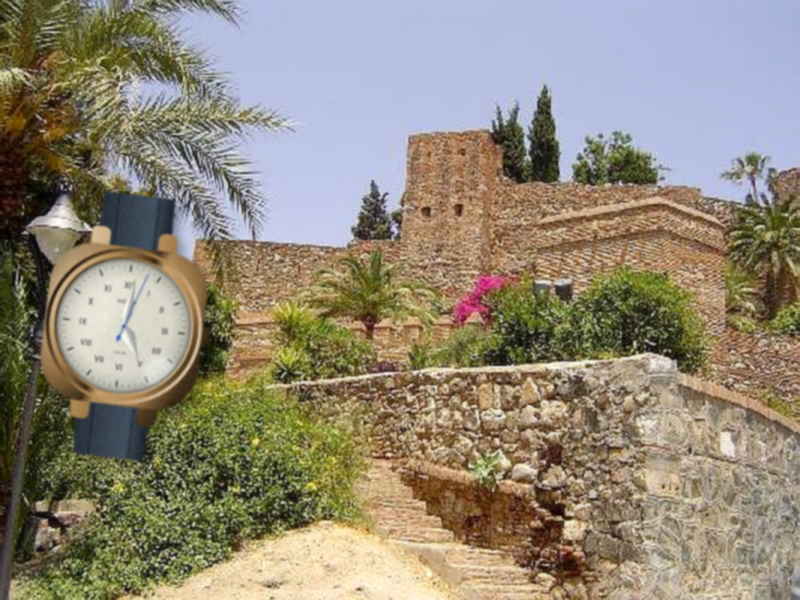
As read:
5.01.03
